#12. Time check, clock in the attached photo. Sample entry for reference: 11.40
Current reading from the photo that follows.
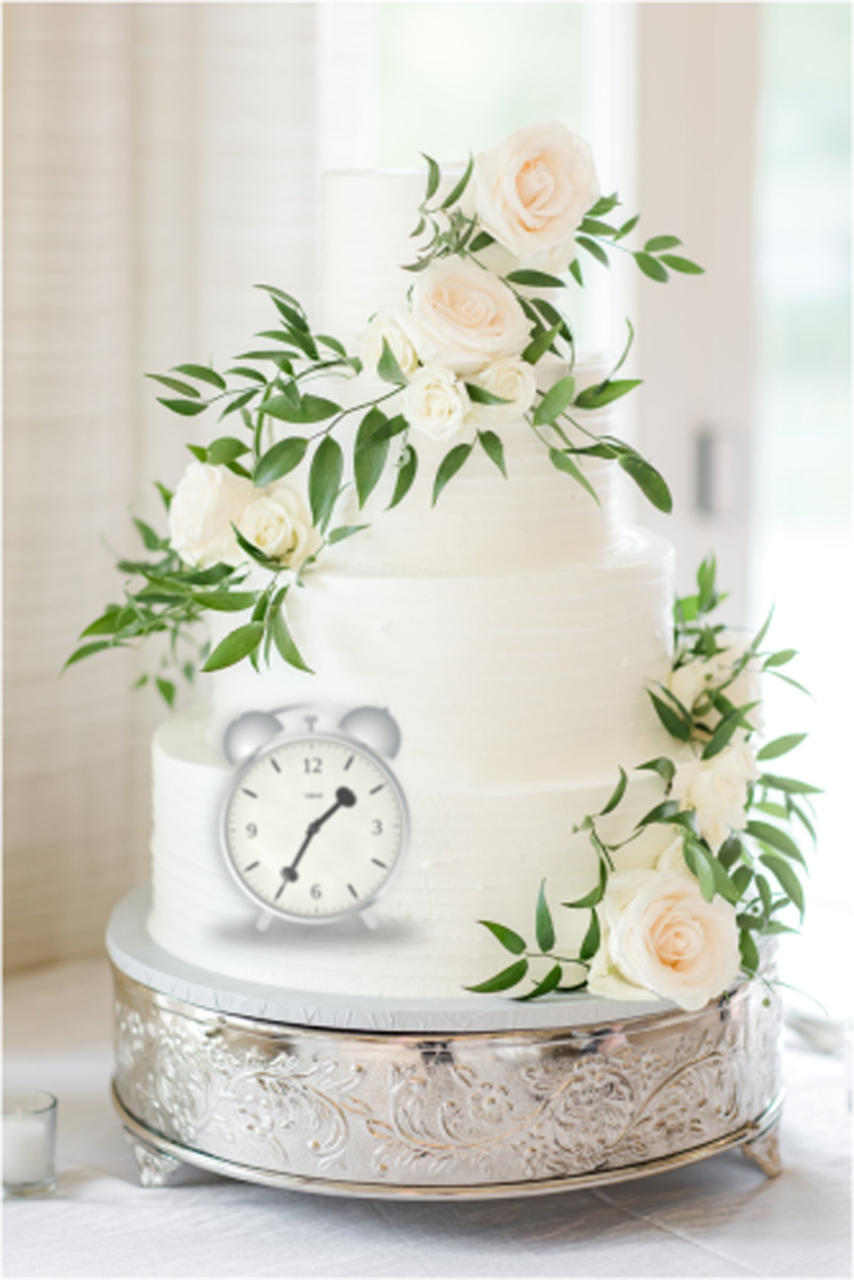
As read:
1.35
